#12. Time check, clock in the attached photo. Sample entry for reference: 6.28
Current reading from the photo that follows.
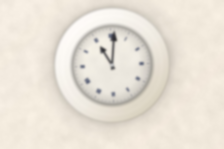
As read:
11.01
